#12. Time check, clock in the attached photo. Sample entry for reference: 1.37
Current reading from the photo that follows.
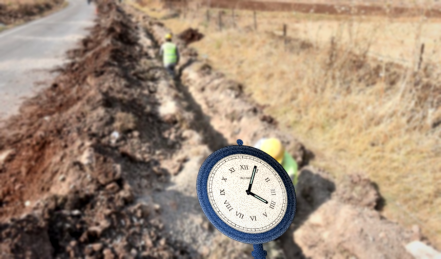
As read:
4.04
